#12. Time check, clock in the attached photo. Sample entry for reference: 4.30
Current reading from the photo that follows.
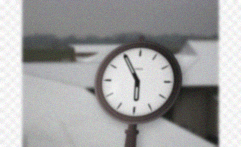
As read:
5.55
